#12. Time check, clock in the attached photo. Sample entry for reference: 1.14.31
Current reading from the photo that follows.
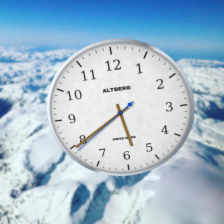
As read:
5.39.39
